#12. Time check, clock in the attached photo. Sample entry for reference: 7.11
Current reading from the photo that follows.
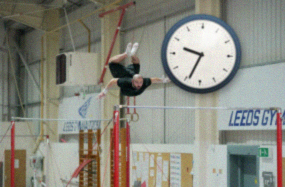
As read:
9.34
